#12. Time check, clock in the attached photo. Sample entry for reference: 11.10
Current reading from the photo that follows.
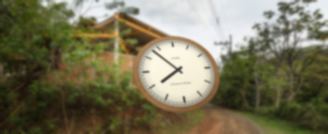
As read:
7.53
